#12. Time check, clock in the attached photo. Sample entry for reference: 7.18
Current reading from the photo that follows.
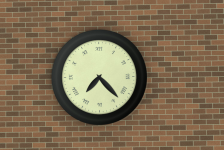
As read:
7.23
